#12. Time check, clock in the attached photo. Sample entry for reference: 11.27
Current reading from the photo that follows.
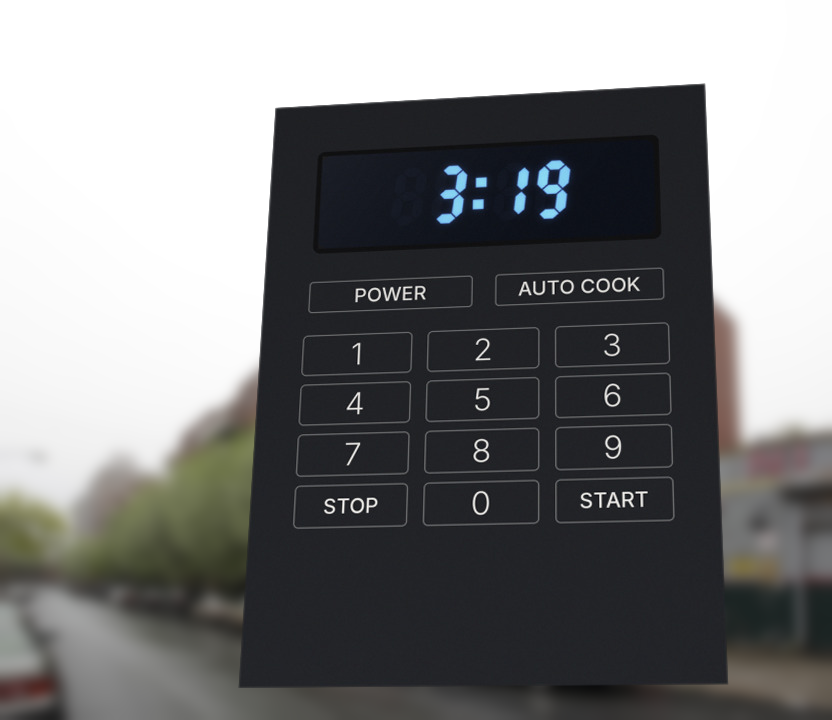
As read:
3.19
